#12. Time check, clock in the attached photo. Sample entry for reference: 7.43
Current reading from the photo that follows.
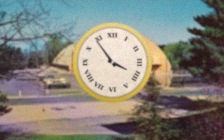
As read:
3.54
